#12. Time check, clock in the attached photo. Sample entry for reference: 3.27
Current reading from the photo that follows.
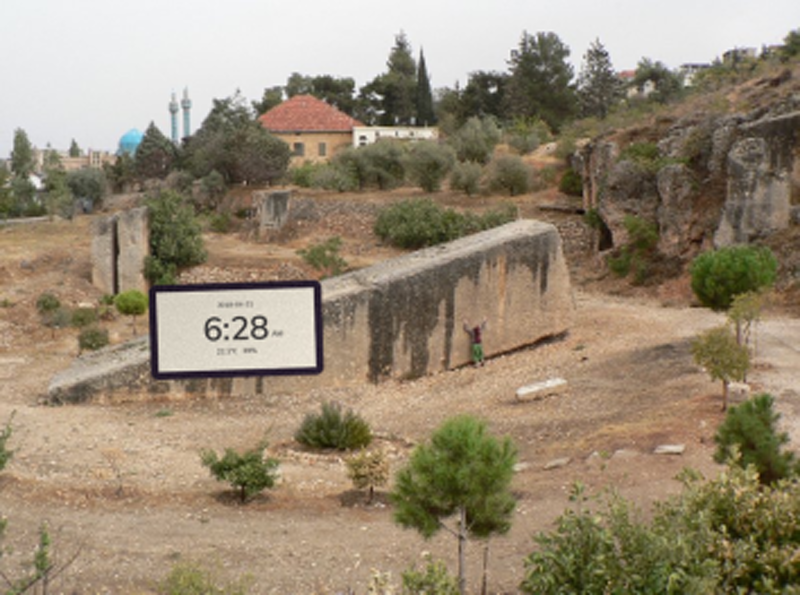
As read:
6.28
